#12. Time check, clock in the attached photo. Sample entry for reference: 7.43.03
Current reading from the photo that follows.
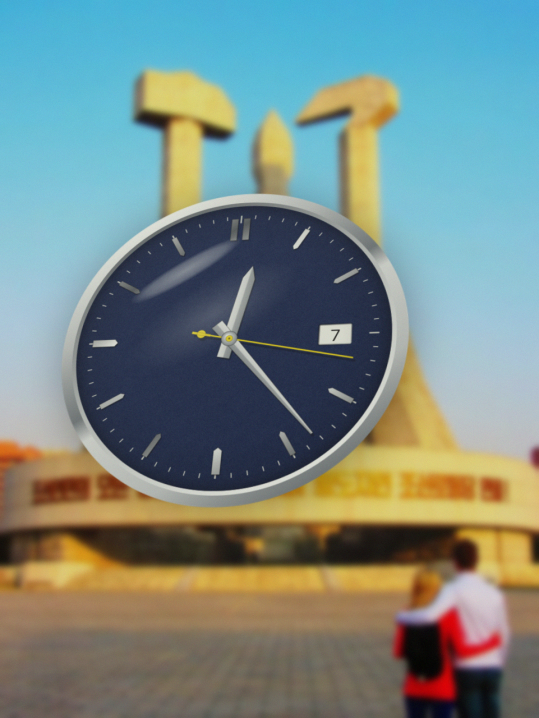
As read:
12.23.17
